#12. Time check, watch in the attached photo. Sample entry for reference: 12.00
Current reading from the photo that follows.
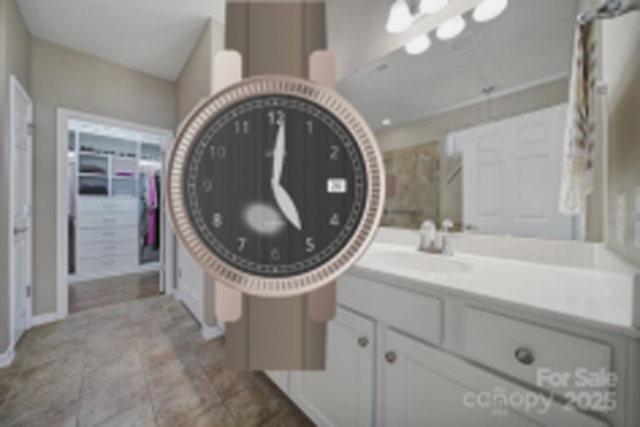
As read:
5.01
